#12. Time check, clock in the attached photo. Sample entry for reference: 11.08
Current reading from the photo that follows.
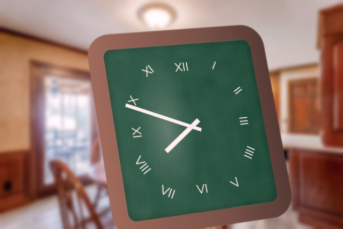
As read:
7.49
